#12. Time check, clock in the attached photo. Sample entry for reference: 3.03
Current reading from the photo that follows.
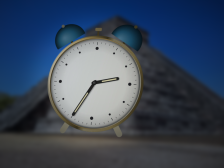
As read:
2.35
